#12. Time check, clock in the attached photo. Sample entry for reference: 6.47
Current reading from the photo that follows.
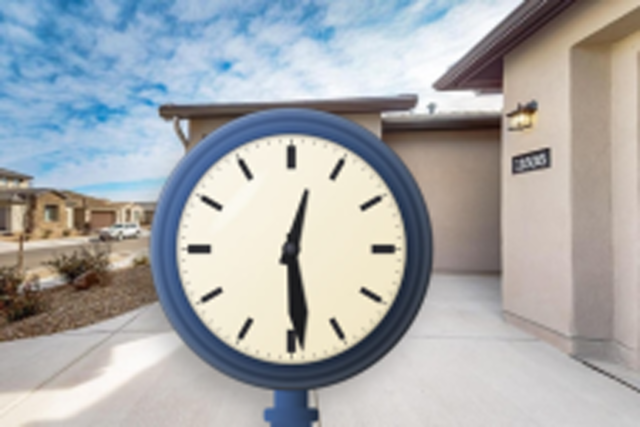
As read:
12.29
